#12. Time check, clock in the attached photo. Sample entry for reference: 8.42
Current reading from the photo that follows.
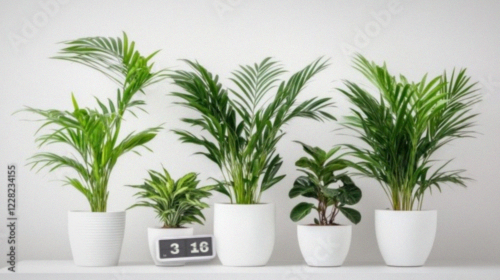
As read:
3.16
